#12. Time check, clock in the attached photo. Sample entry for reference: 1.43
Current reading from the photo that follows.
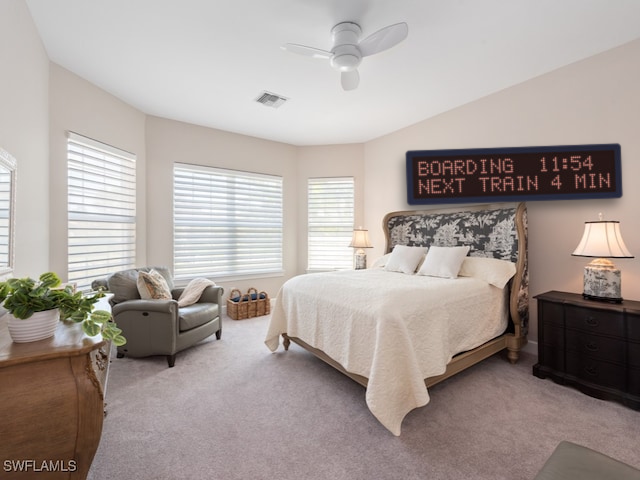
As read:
11.54
